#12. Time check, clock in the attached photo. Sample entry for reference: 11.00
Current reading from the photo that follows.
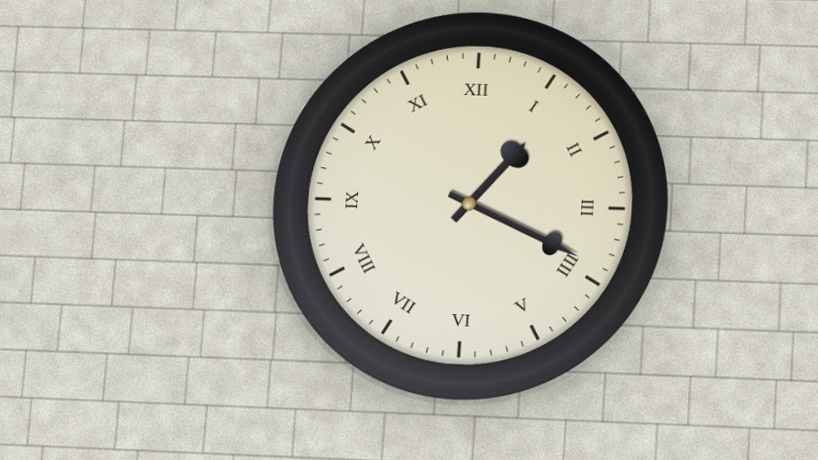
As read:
1.19
